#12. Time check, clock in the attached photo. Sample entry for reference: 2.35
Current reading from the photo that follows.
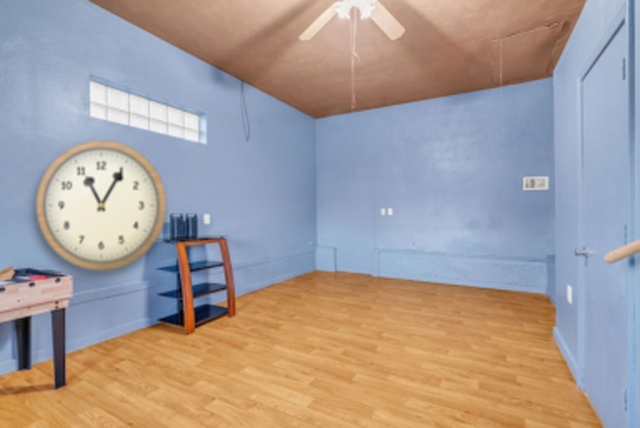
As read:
11.05
